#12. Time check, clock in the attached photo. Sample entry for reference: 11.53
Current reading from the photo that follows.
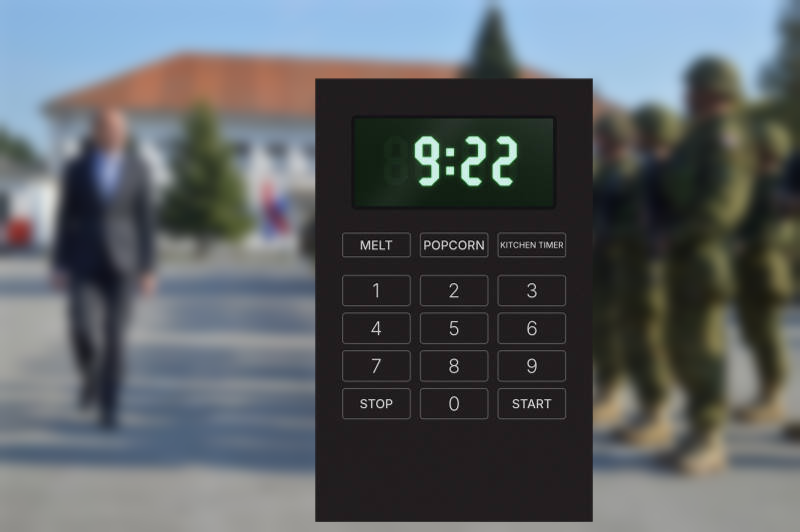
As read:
9.22
